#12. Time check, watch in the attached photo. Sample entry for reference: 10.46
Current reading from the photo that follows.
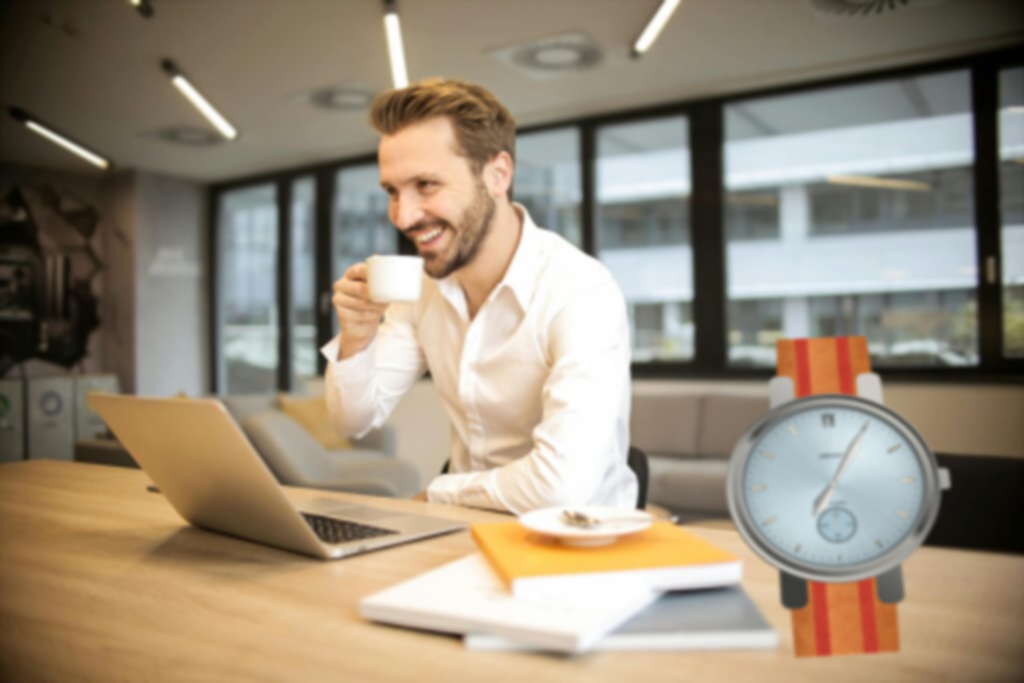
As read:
7.05
